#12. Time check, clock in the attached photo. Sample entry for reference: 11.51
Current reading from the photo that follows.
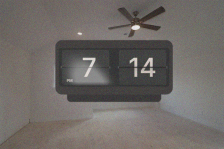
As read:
7.14
